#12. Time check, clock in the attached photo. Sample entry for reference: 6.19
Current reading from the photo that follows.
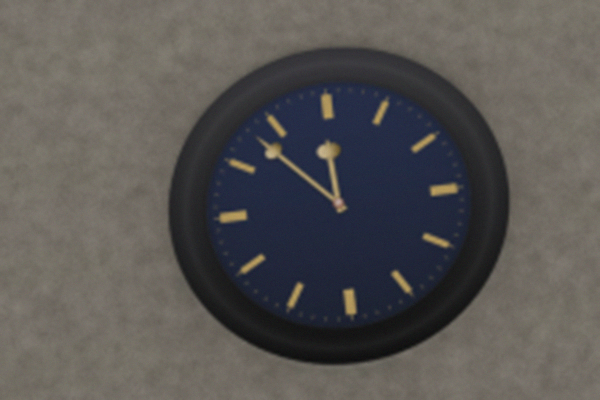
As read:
11.53
